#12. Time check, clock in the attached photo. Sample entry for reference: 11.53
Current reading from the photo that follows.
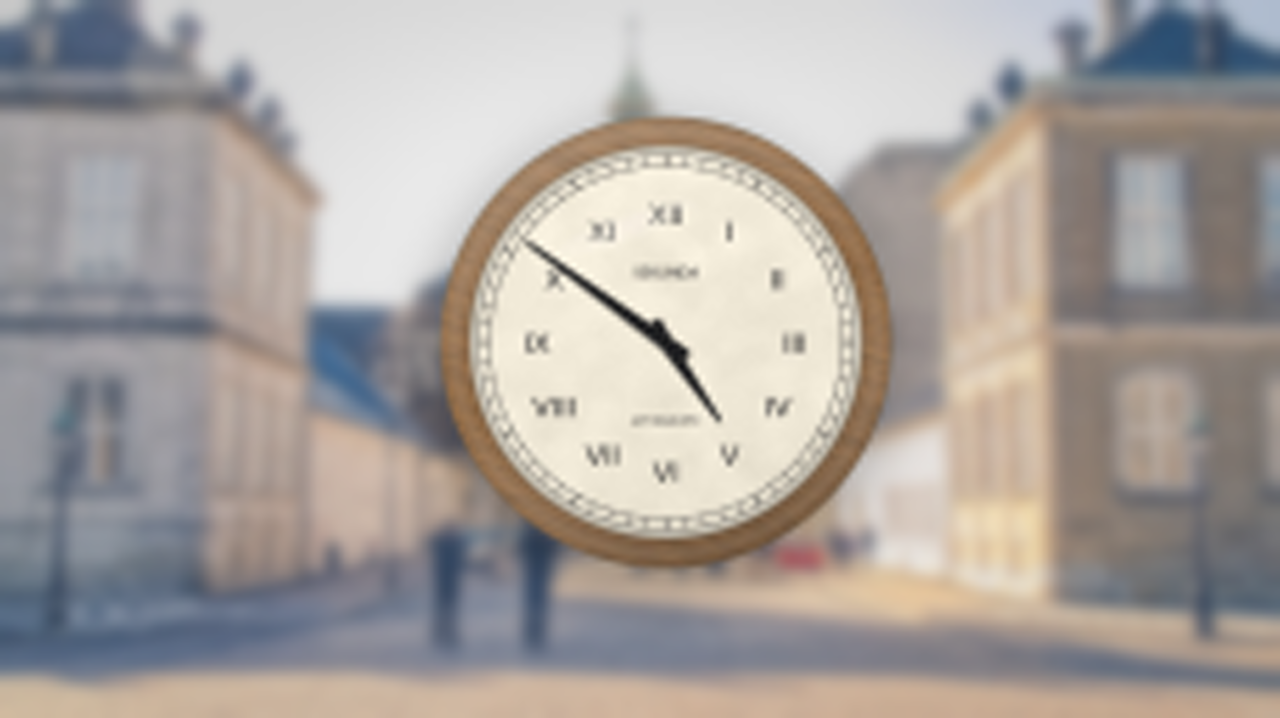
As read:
4.51
